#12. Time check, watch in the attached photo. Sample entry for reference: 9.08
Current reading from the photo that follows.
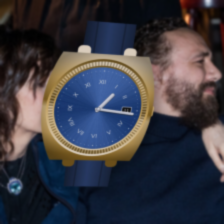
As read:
1.16
